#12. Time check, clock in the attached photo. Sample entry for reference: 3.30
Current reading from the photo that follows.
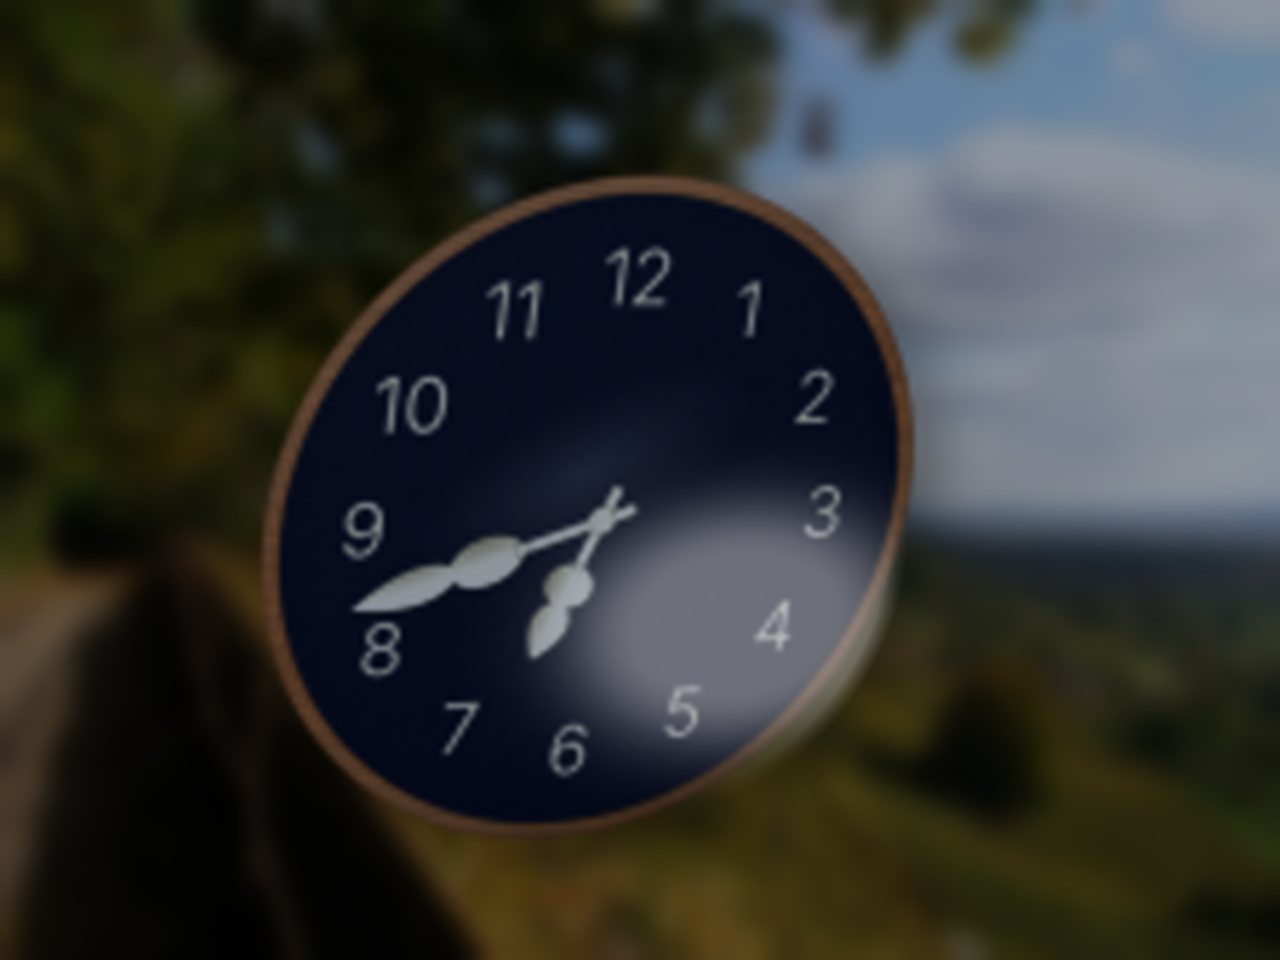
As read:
6.42
